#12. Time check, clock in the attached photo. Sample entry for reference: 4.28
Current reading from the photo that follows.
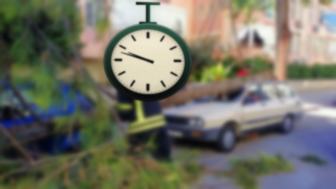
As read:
9.48
